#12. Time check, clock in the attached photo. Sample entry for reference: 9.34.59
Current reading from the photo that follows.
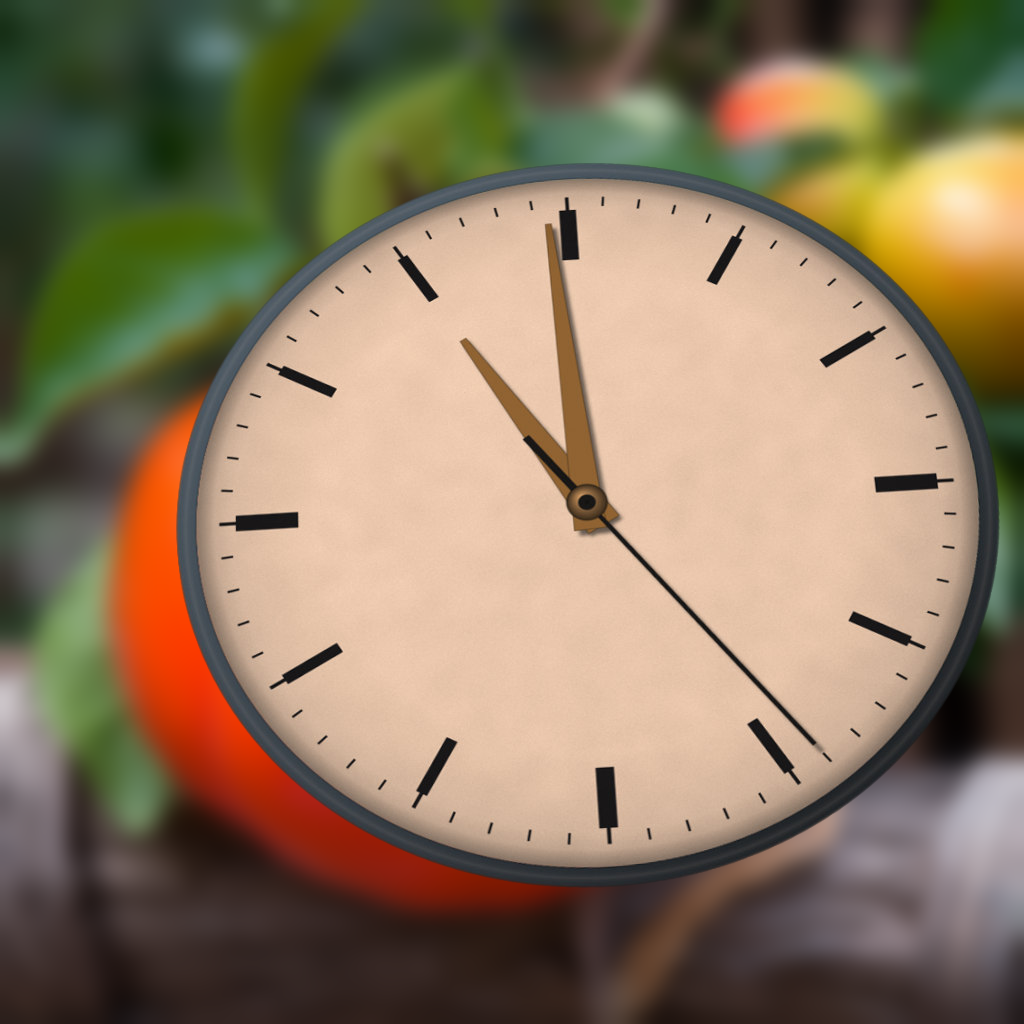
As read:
10.59.24
